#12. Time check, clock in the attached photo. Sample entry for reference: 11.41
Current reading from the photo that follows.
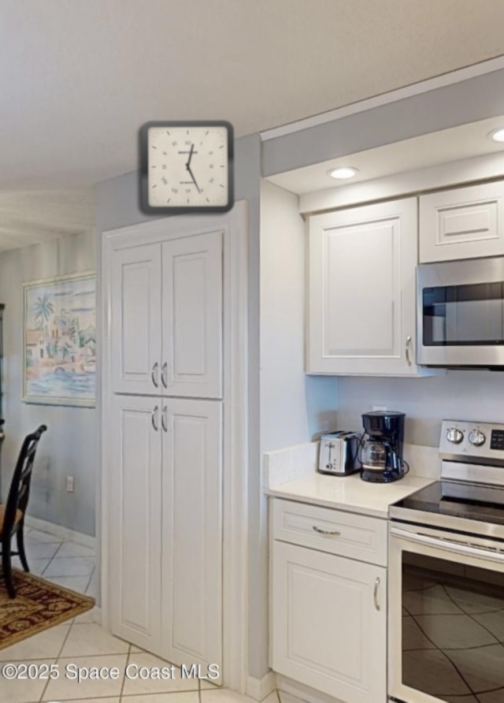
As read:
12.26
